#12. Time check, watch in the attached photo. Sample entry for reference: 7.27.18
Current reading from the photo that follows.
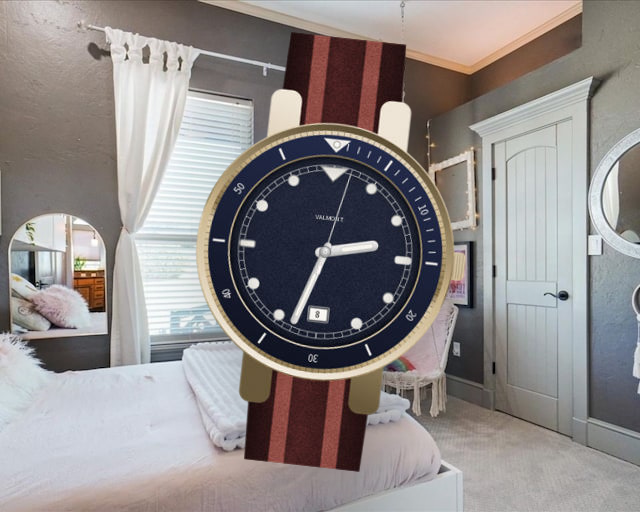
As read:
2.33.02
